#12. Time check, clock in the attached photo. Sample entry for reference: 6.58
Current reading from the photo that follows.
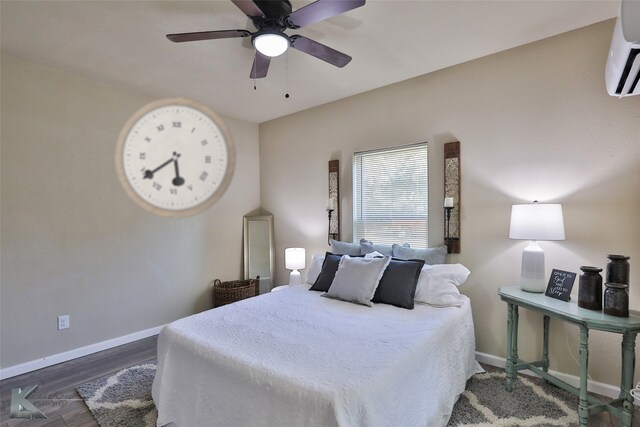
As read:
5.39
